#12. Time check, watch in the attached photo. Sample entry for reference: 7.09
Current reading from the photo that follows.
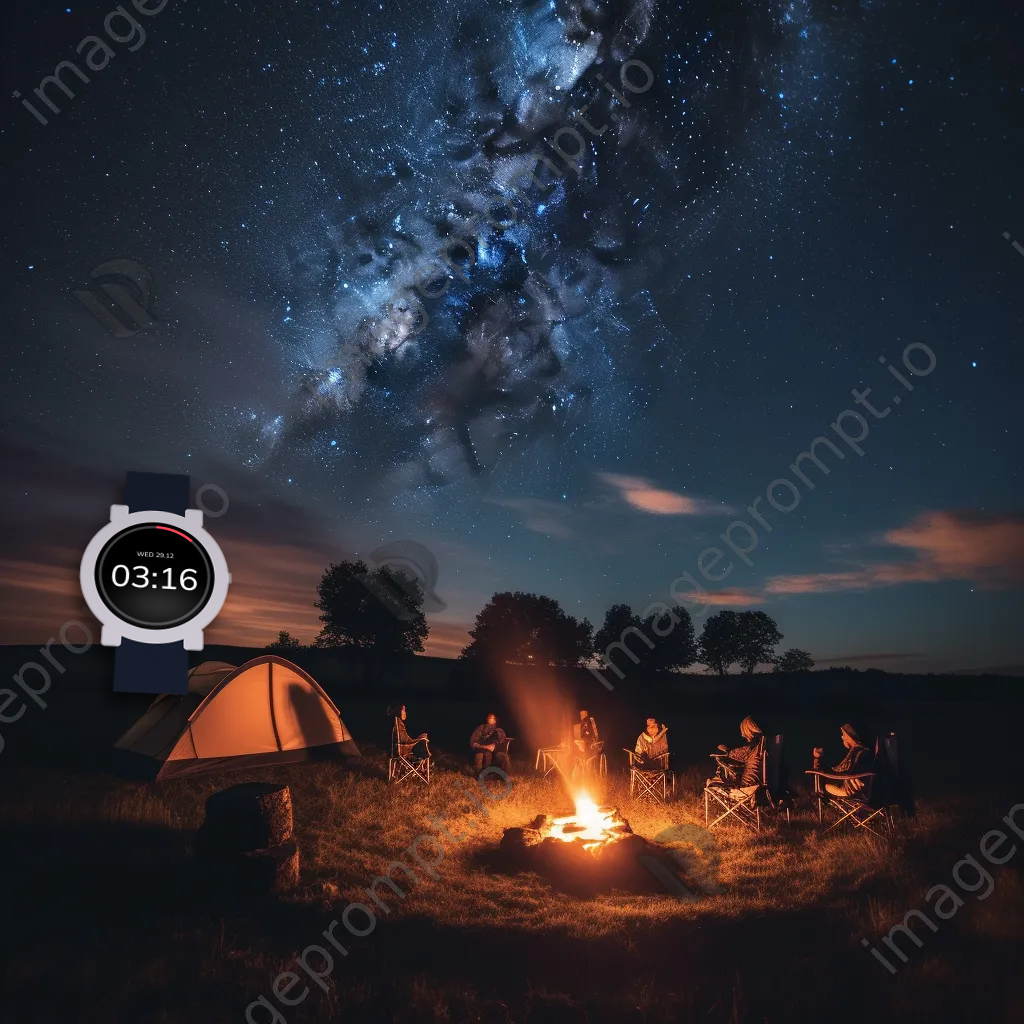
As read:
3.16
